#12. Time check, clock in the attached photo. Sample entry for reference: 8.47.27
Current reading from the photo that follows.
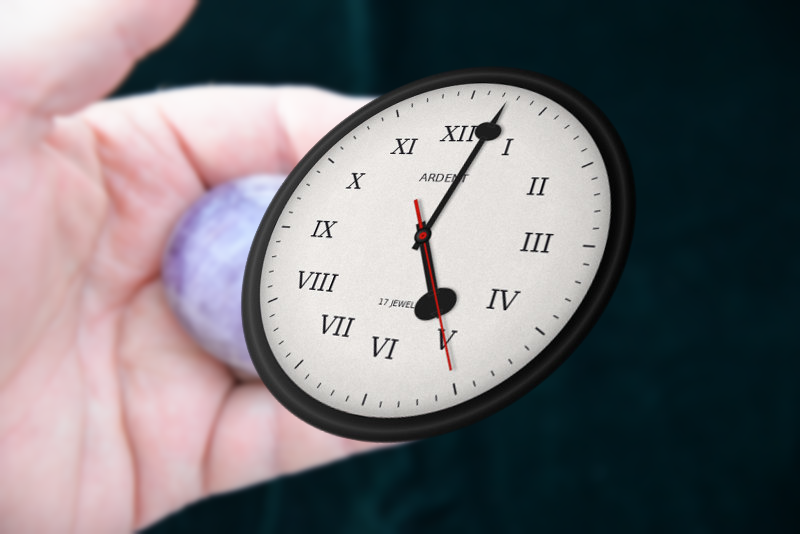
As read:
5.02.25
